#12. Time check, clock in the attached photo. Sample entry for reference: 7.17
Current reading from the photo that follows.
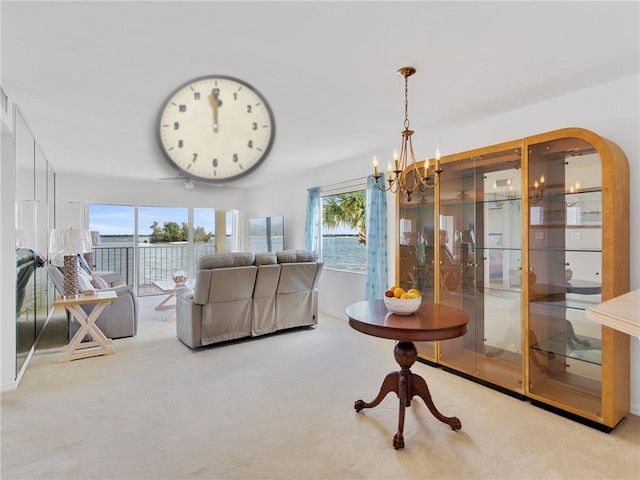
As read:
11.59
